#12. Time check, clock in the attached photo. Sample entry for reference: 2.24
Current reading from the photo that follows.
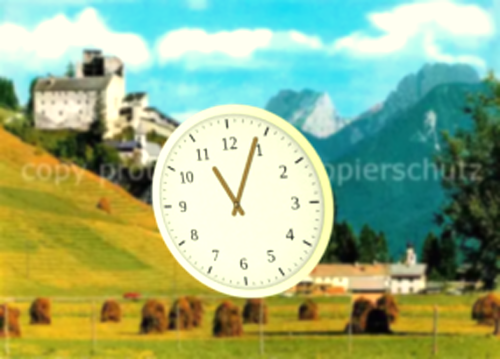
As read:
11.04
